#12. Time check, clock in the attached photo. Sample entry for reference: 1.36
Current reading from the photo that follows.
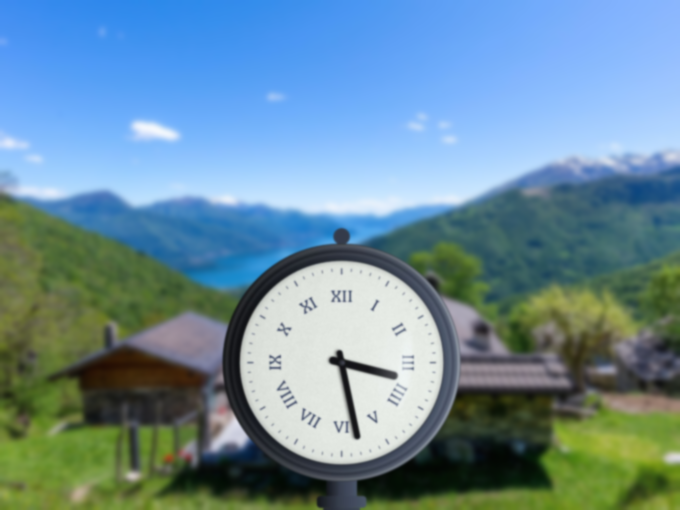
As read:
3.28
